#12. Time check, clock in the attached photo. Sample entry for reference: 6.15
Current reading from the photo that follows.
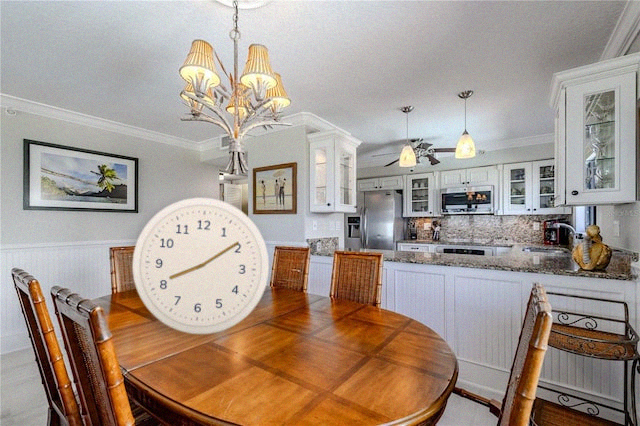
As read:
8.09
